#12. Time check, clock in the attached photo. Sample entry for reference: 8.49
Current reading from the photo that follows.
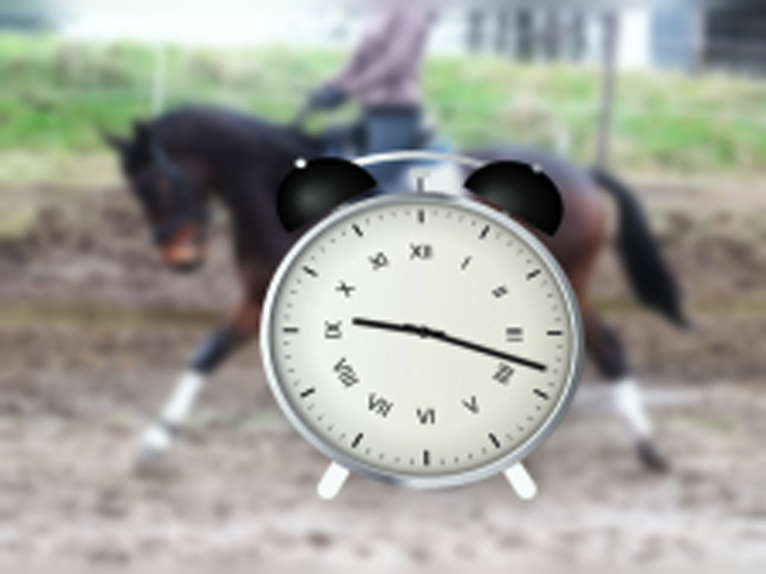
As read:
9.18
